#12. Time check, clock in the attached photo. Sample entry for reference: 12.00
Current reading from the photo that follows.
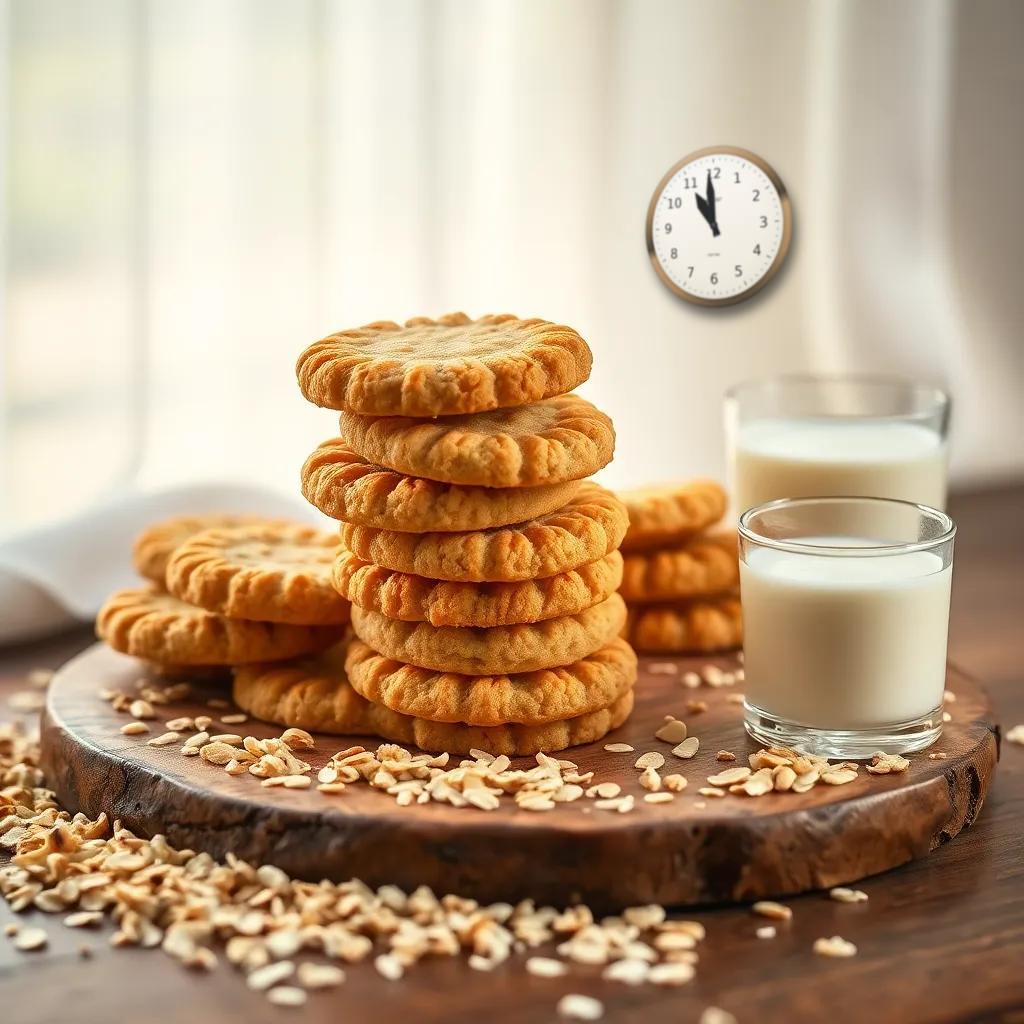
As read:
10.59
